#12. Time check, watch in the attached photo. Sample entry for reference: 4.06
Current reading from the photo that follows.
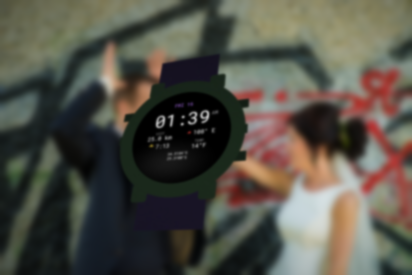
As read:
1.39
